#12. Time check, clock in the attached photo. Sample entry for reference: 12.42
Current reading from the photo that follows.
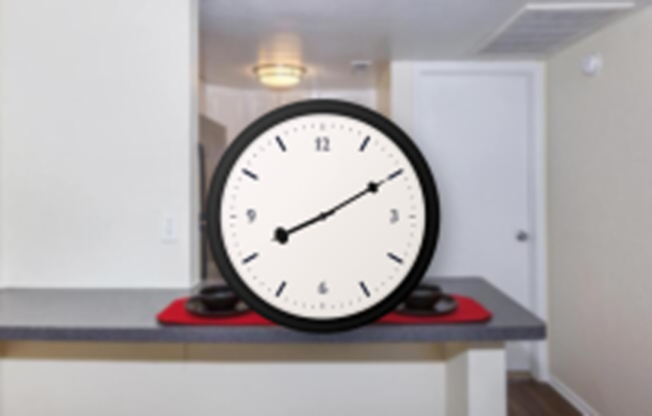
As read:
8.10
